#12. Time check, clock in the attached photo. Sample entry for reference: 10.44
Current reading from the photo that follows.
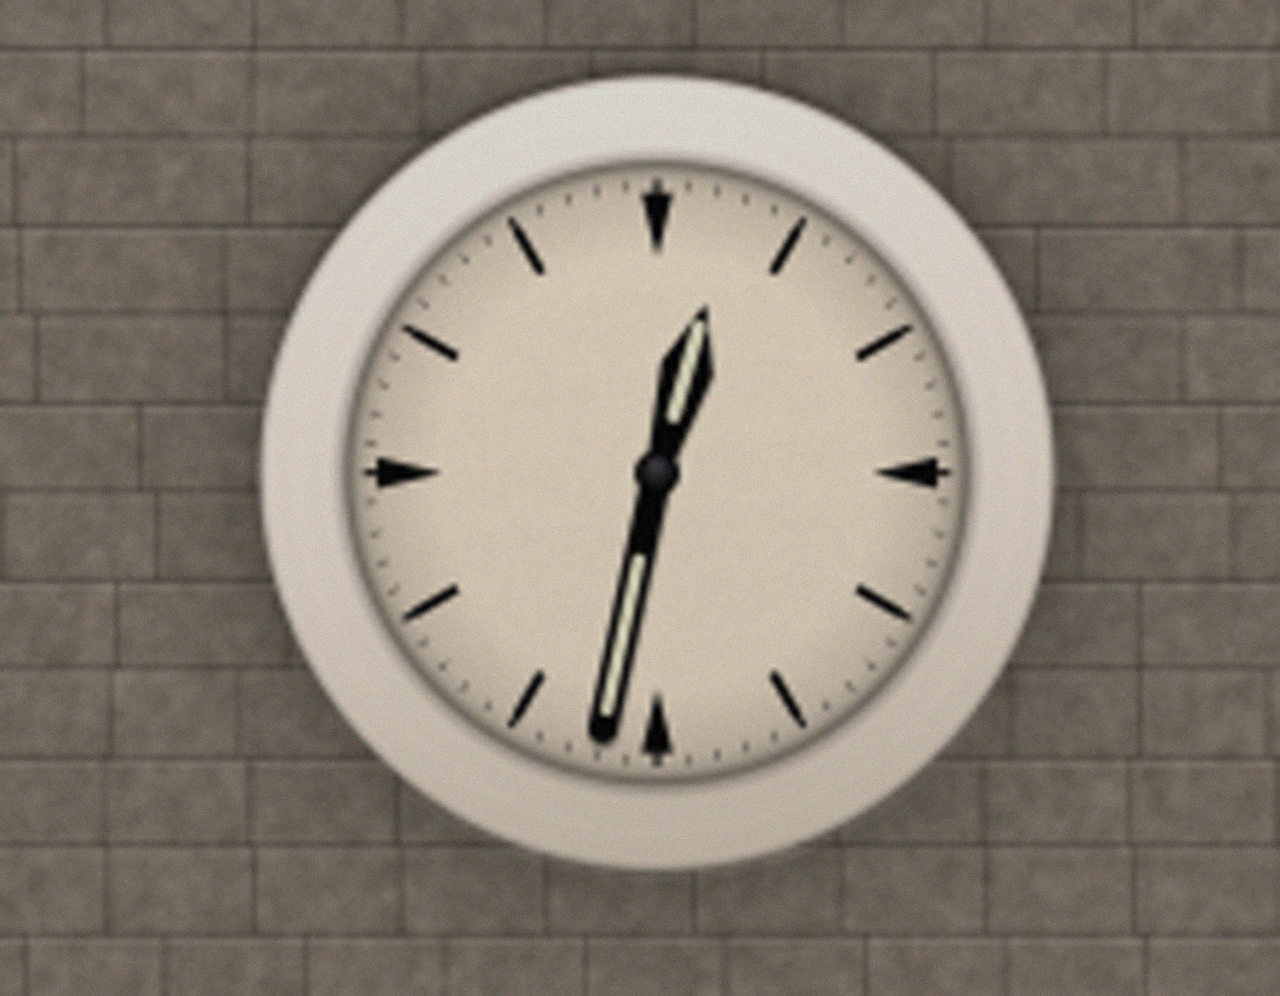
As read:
12.32
